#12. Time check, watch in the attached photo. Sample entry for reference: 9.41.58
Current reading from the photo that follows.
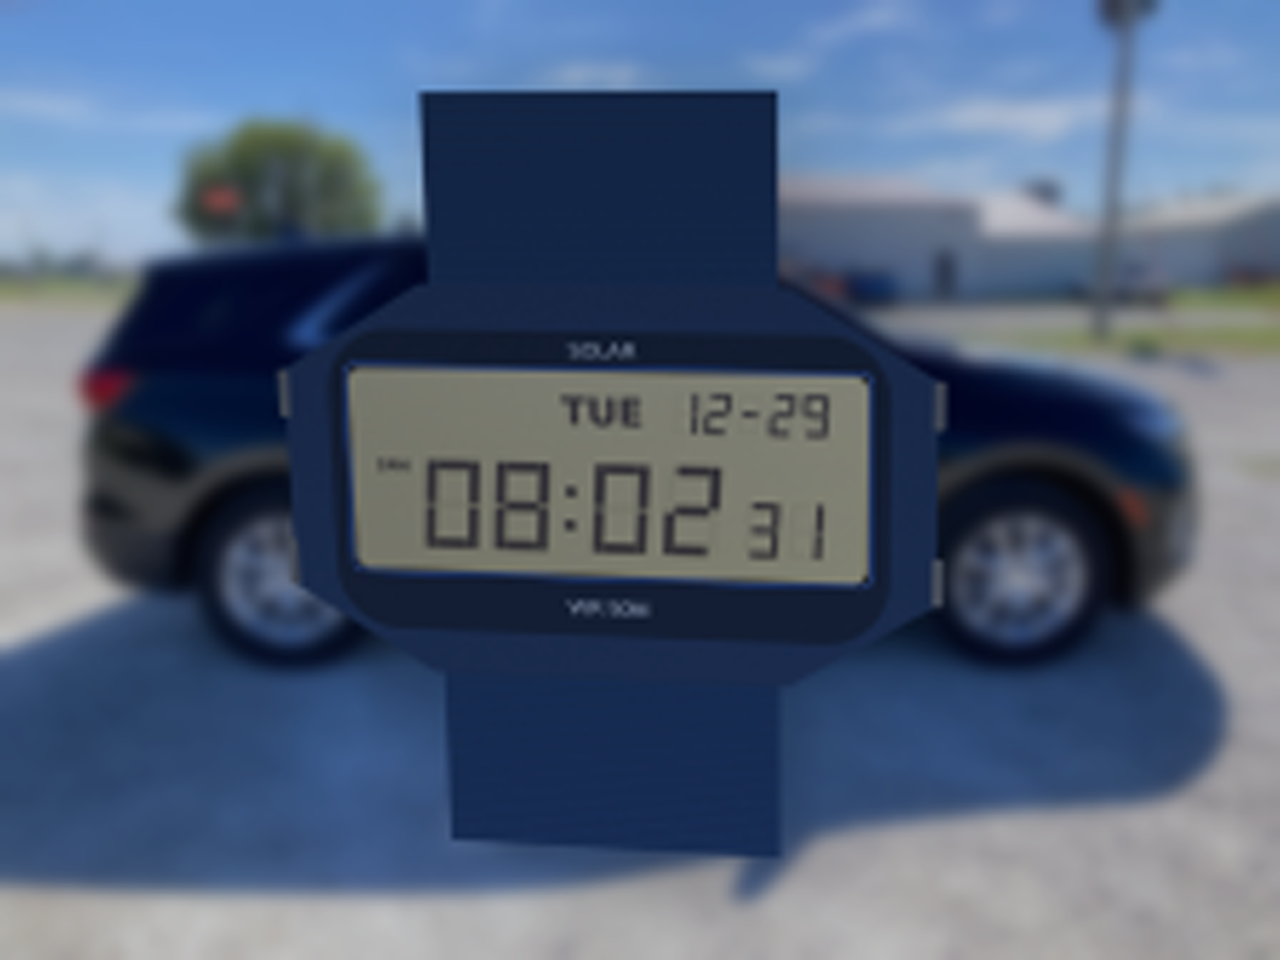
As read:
8.02.31
